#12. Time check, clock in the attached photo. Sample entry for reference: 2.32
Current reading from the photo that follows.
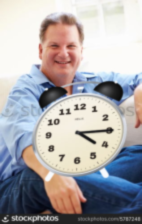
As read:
4.15
